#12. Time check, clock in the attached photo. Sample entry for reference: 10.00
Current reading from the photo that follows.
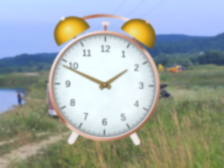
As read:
1.49
